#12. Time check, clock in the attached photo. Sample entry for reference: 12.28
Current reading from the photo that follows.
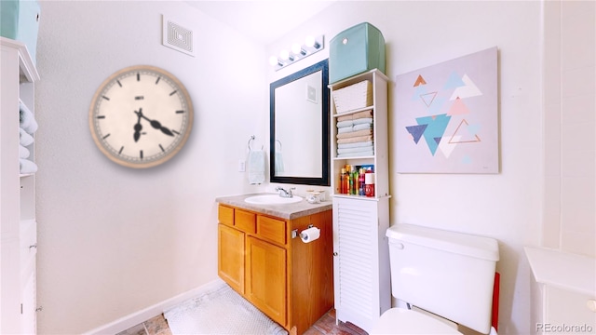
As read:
6.21
